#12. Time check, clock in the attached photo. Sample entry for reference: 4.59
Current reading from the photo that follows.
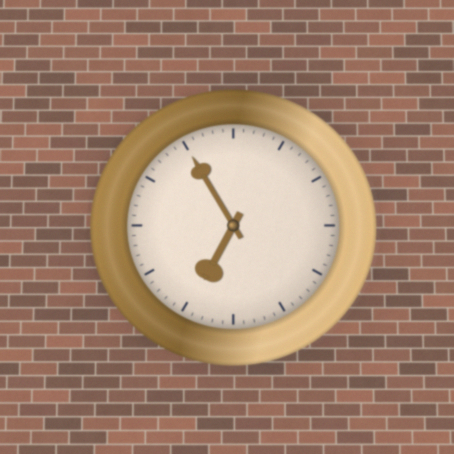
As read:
6.55
